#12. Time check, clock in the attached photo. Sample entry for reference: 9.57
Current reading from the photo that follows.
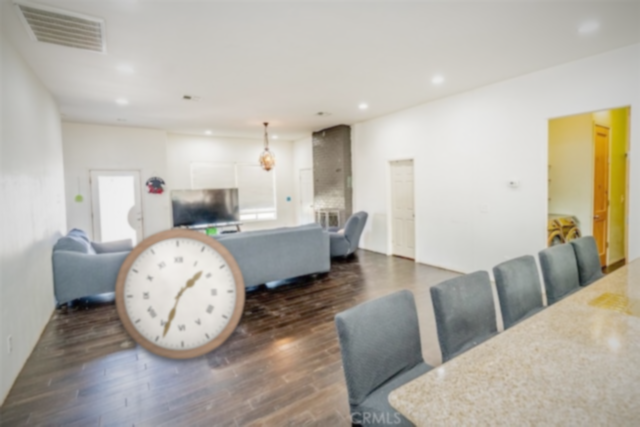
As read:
1.34
